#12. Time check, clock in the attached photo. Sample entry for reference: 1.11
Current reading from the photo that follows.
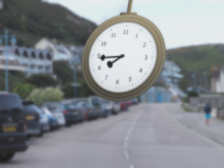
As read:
7.44
